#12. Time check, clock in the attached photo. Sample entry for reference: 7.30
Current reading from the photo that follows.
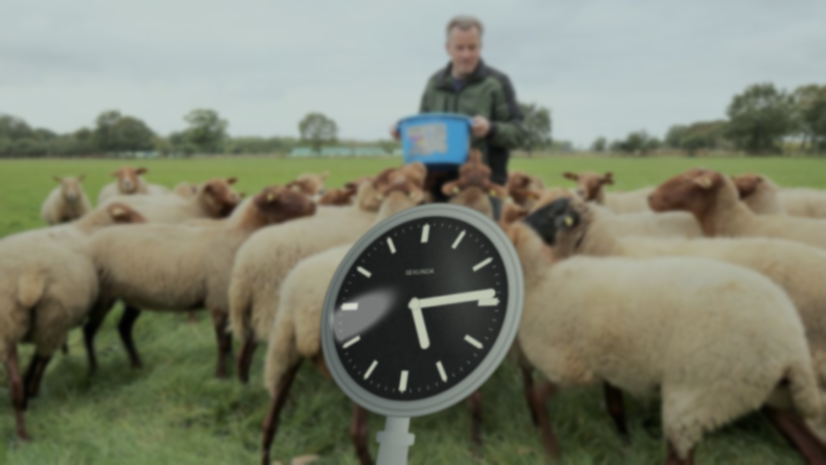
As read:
5.14
